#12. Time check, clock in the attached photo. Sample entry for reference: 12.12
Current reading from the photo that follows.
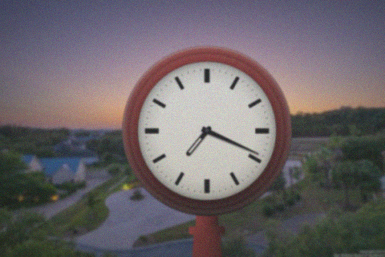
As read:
7.19
